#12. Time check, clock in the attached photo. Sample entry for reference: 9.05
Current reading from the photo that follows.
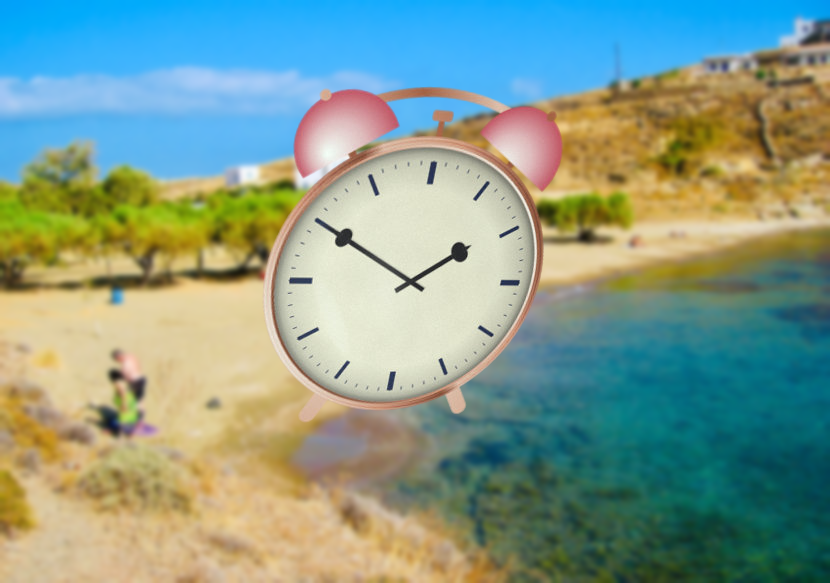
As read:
1.50
